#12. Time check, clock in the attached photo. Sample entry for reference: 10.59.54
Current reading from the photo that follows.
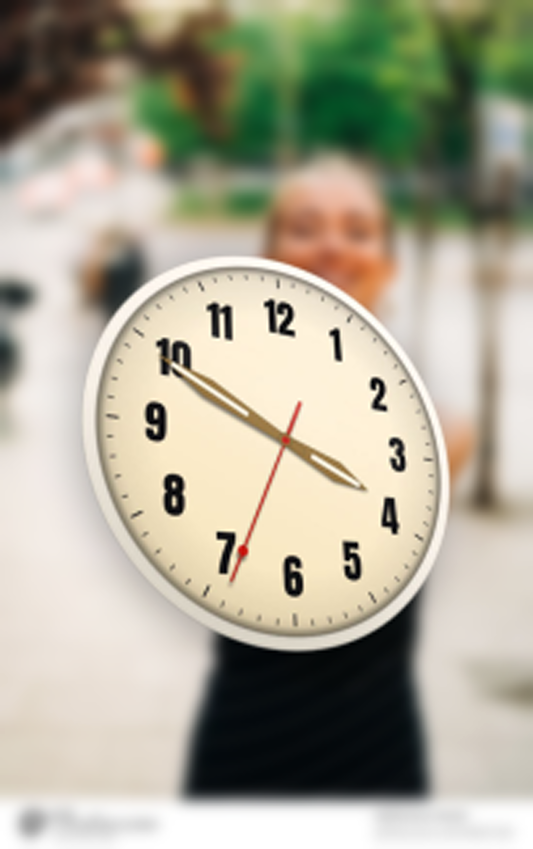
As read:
3.49.34
